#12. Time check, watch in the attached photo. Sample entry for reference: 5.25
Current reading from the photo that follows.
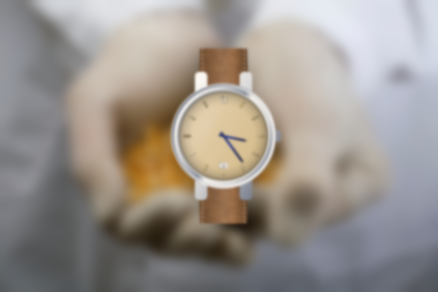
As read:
3.24
